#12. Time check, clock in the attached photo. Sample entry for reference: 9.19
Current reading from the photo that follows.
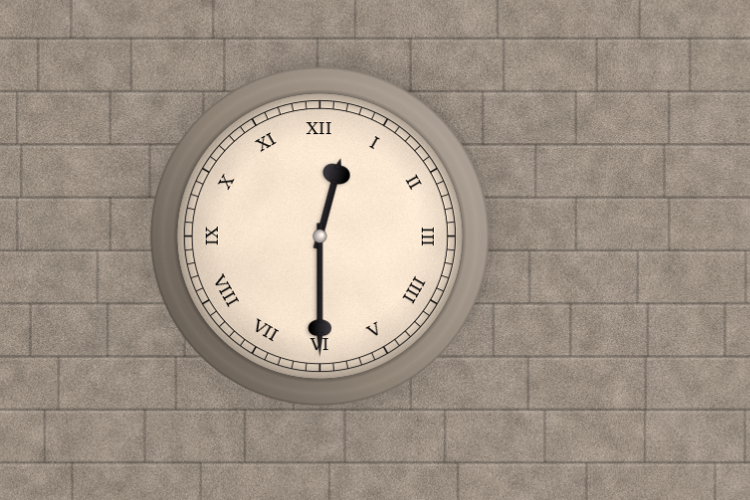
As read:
12.30
